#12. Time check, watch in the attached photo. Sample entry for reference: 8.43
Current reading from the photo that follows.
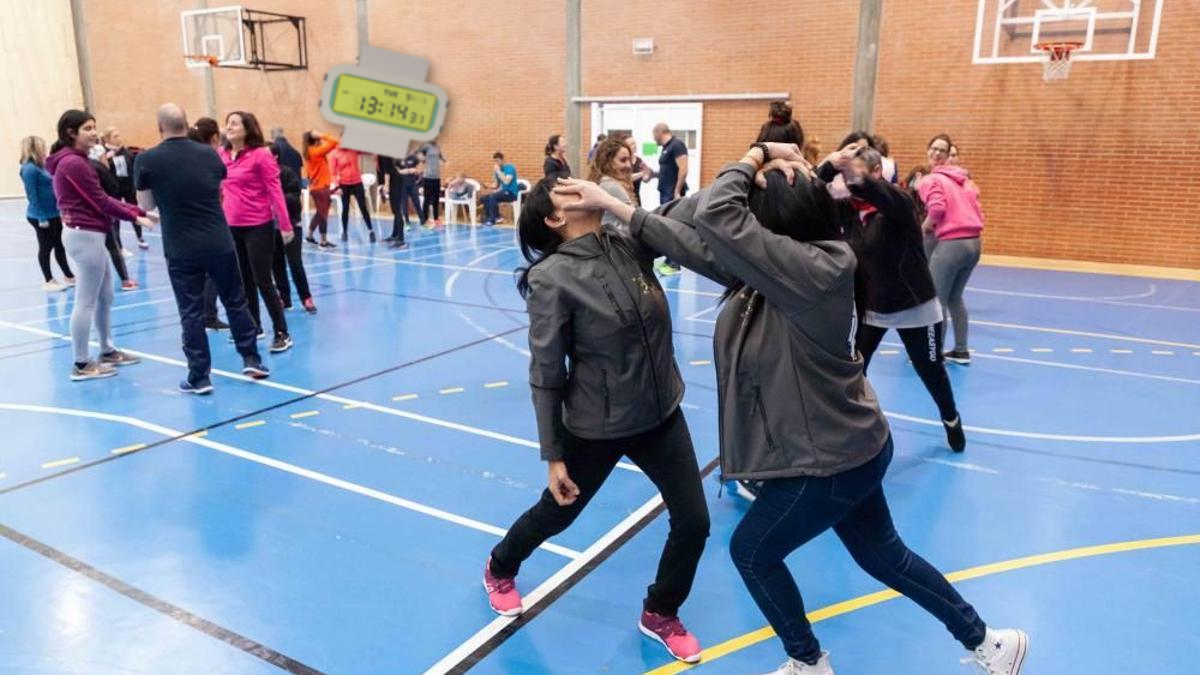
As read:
13.14
